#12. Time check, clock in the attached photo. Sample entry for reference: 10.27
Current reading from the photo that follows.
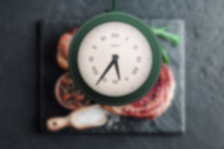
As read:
5.36
